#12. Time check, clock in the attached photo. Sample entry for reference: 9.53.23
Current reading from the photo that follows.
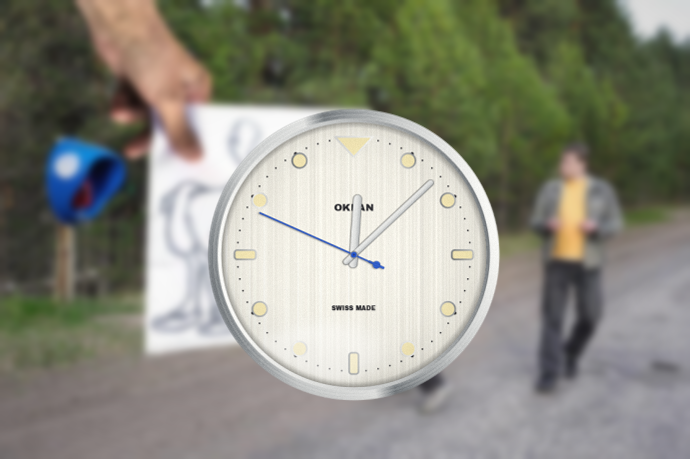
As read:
12.07.49
